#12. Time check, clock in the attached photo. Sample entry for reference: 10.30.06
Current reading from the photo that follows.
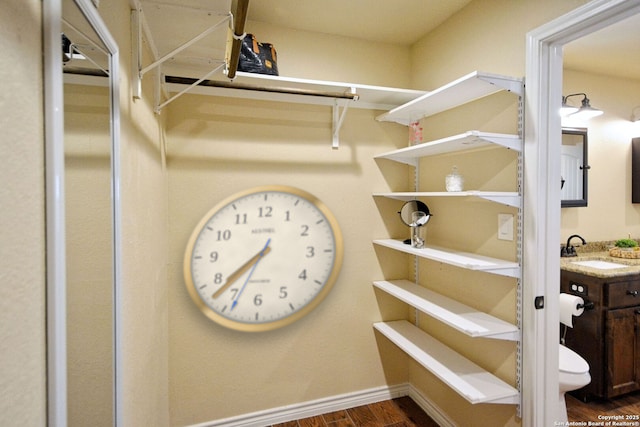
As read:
7.37.34
